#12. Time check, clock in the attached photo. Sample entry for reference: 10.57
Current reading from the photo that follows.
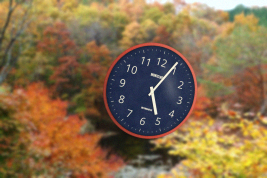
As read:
5.04
